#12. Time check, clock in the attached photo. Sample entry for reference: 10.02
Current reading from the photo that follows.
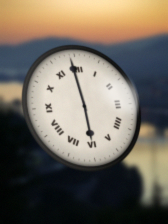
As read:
5.59
